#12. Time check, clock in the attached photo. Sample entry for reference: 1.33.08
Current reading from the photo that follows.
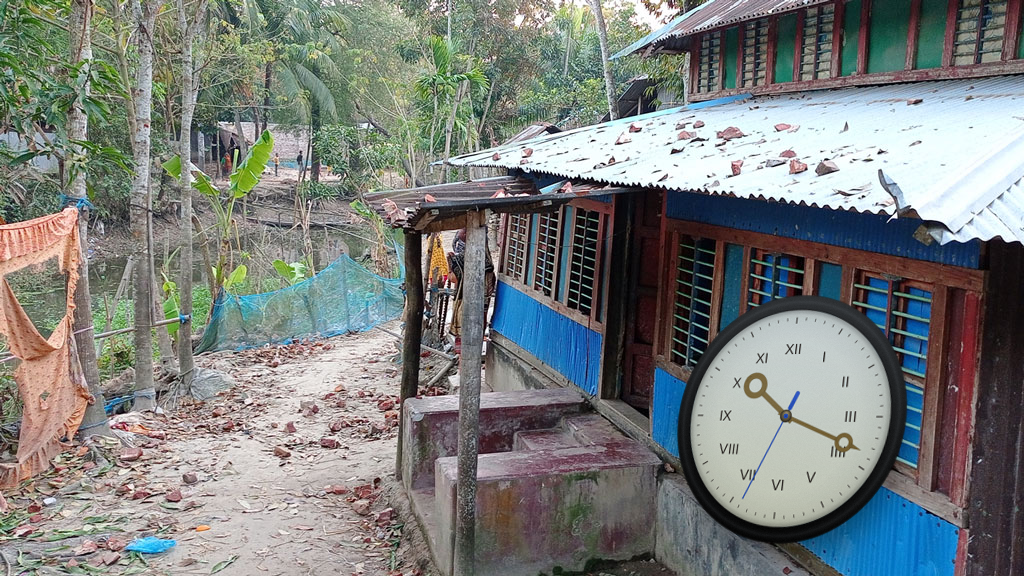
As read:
10.18.34
